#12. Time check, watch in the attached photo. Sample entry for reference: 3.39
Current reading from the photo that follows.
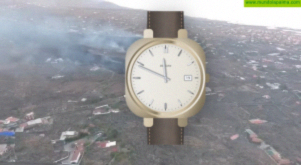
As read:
11.49
